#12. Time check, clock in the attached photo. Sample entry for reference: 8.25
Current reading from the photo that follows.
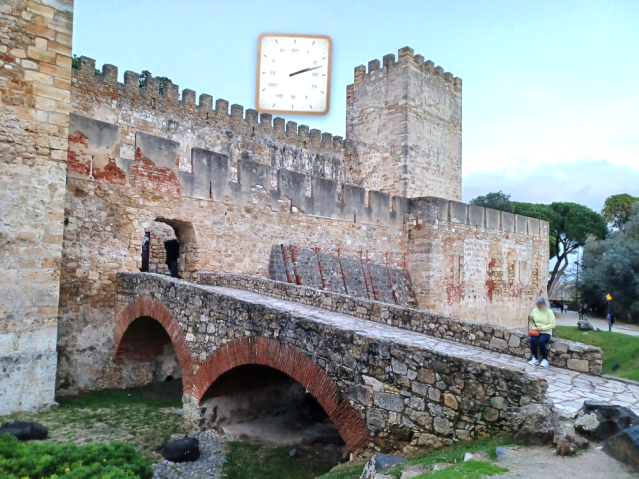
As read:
2.12
